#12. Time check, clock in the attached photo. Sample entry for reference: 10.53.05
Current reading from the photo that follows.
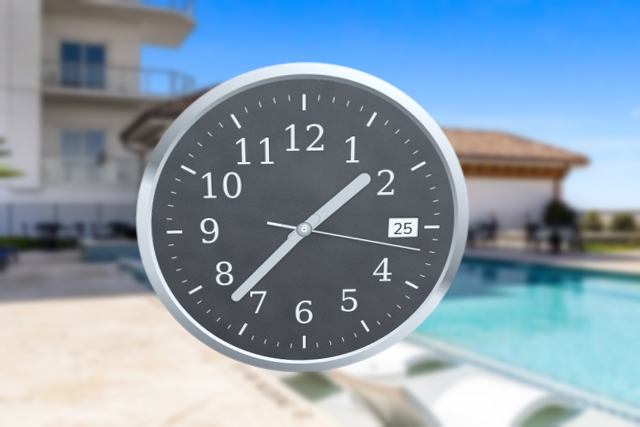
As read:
1.37.17
